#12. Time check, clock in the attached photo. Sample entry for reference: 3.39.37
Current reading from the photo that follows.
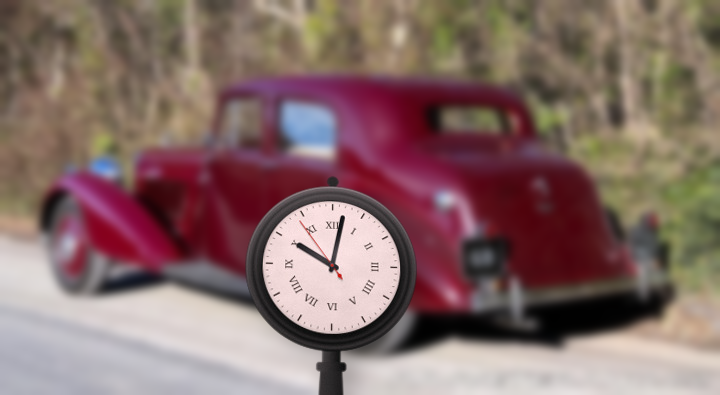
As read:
10.01.54
